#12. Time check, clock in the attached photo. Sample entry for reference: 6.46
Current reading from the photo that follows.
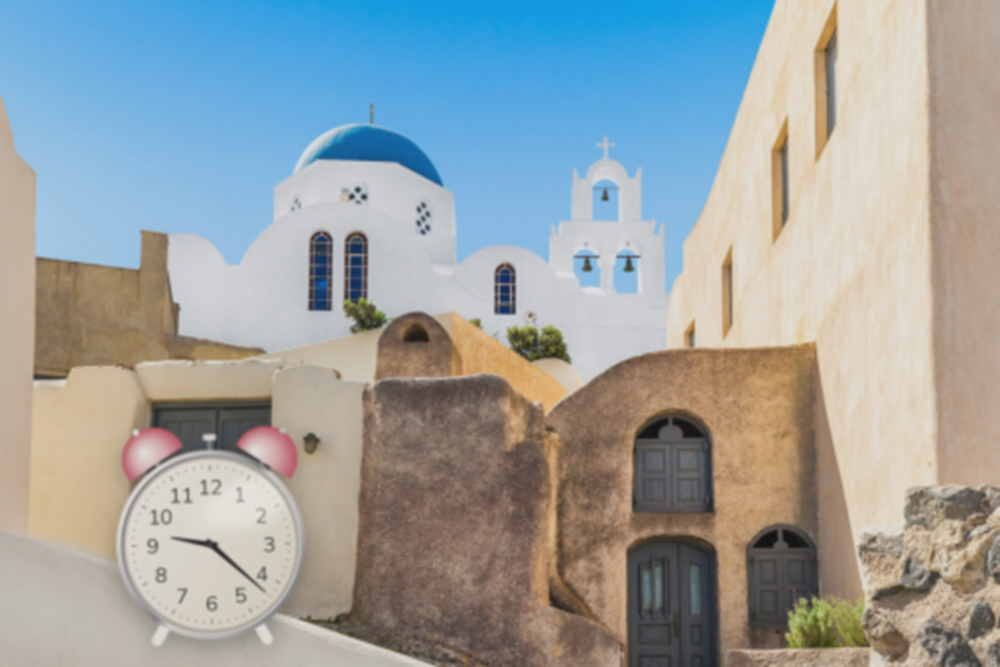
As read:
9.22
